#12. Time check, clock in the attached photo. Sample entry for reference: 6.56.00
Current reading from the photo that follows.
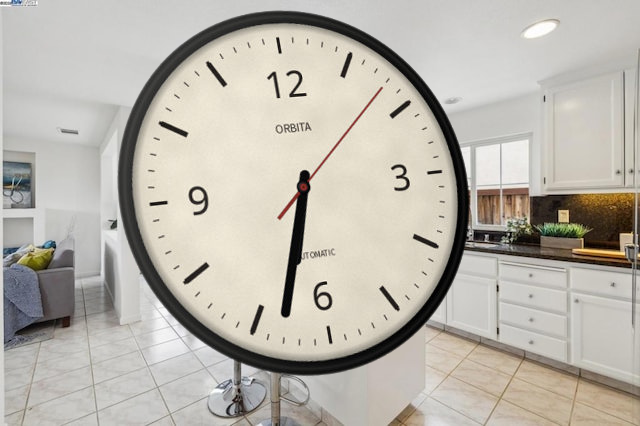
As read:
6.33.08
